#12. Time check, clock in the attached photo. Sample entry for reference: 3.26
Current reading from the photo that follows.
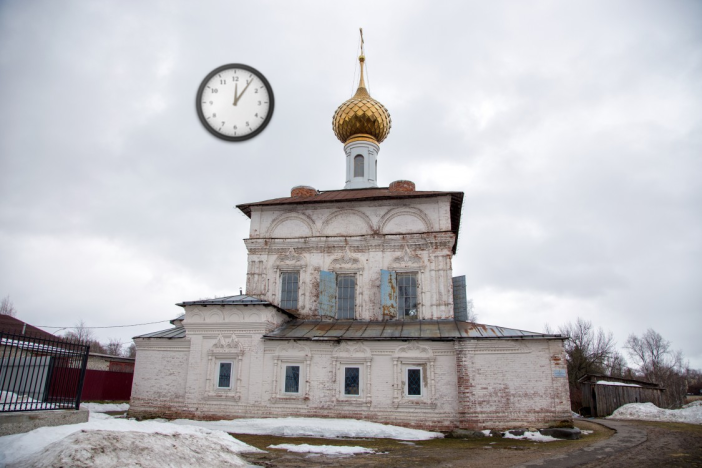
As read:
12.06
